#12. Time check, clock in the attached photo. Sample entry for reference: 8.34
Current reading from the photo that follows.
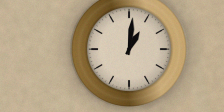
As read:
1.01
